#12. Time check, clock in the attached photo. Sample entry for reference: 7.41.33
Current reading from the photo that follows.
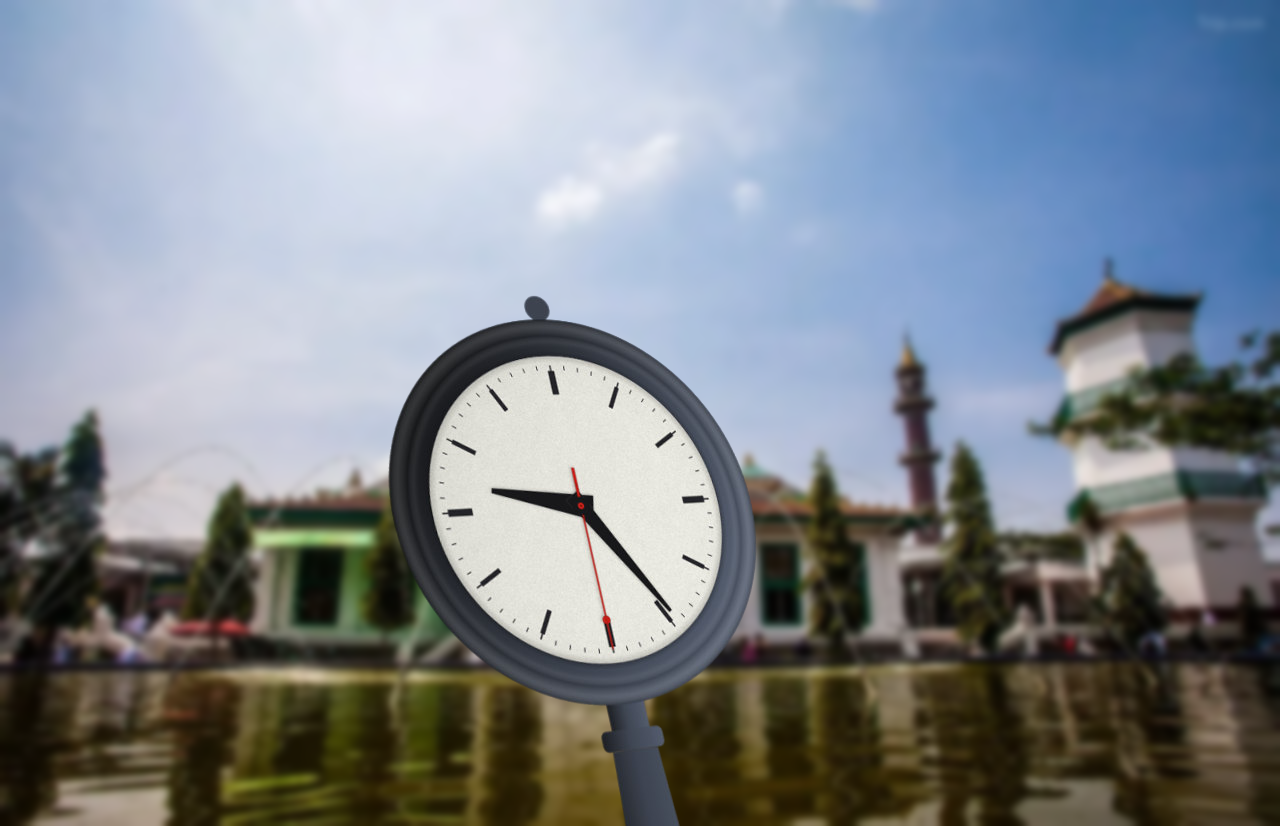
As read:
9.24.30
